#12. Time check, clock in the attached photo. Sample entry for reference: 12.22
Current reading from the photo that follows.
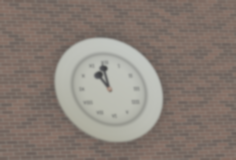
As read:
10.59
